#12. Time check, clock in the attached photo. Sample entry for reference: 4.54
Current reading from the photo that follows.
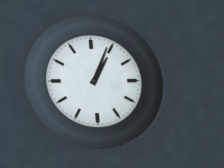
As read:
1.04
